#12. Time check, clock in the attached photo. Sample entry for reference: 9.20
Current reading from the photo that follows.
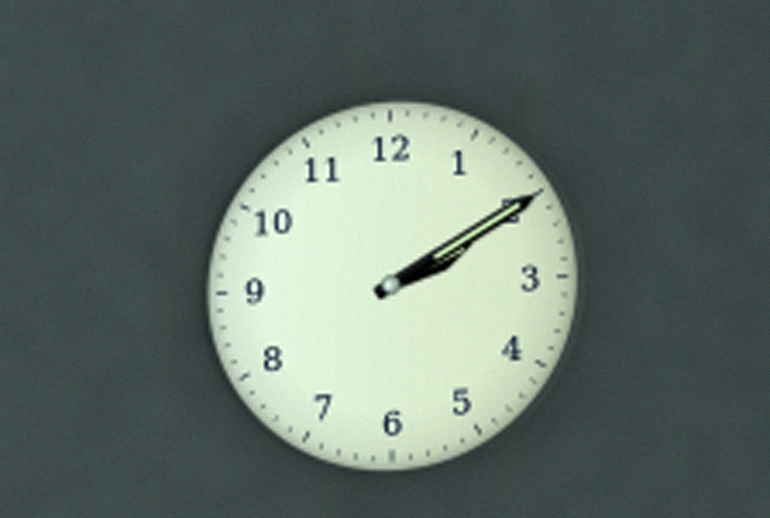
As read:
2.10
